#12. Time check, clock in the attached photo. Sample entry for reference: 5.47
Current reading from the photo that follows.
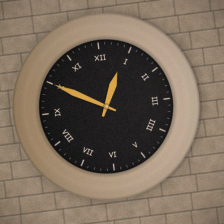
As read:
12.50
